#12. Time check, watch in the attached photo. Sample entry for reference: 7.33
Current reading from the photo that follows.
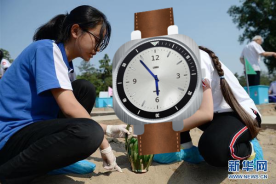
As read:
5.54
